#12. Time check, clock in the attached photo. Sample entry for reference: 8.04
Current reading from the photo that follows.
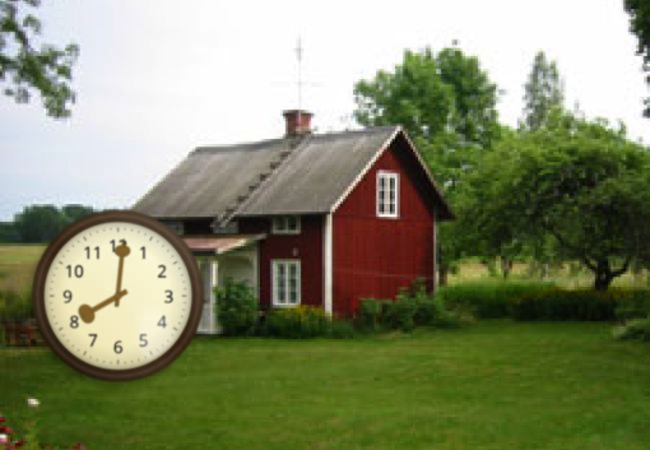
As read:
8.01
